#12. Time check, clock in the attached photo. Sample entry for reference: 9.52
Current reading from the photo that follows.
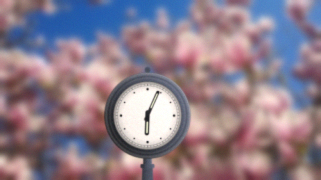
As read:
6.04
